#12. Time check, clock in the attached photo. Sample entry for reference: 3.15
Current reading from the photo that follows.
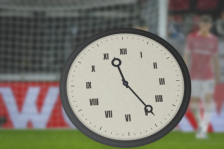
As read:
11.24
